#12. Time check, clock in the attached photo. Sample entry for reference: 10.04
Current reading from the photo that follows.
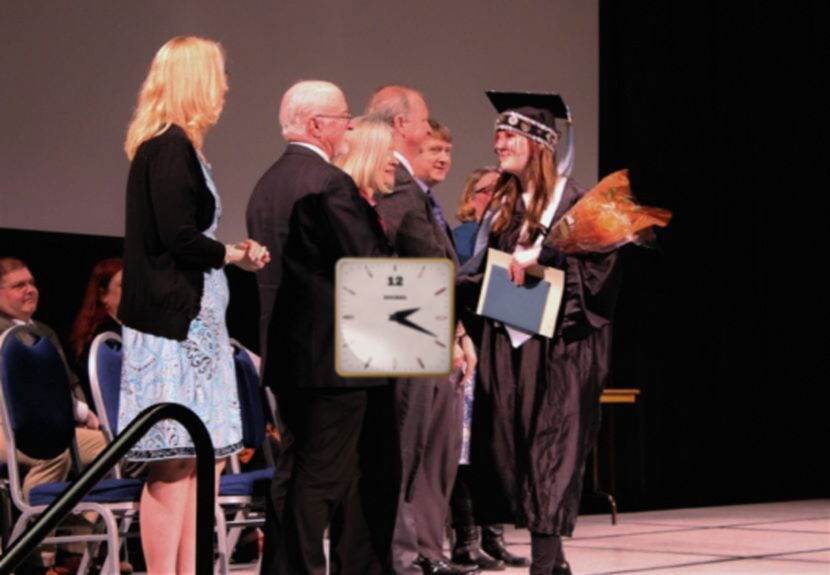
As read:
2.19
